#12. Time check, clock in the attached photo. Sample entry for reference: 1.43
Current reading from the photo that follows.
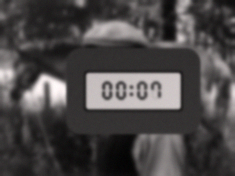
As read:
0.07
